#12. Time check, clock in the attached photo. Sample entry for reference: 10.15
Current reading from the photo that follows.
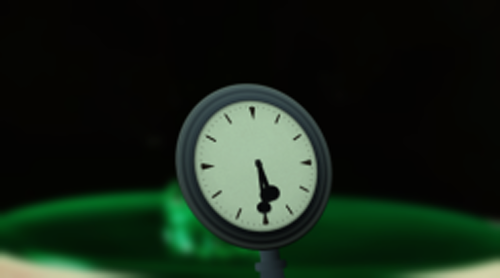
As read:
5.30
